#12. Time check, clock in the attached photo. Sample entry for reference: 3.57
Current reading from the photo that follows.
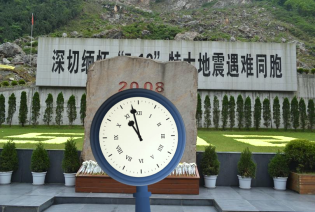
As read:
10.58
